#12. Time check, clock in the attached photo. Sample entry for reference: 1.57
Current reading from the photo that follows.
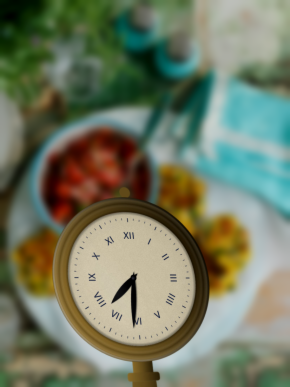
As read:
7.31
